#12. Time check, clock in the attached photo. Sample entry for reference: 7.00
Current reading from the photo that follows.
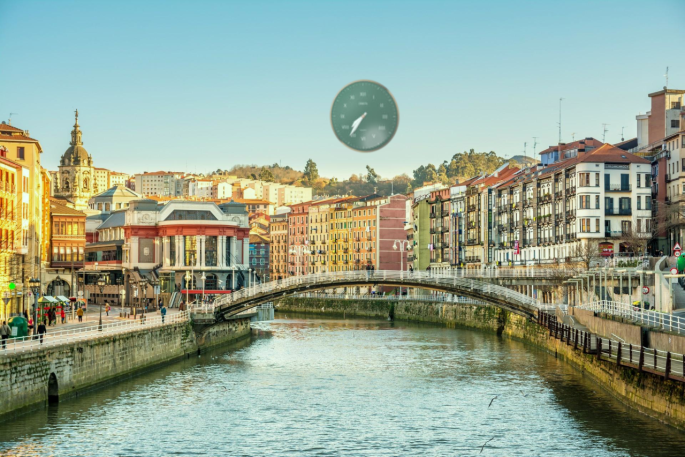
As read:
7.36
